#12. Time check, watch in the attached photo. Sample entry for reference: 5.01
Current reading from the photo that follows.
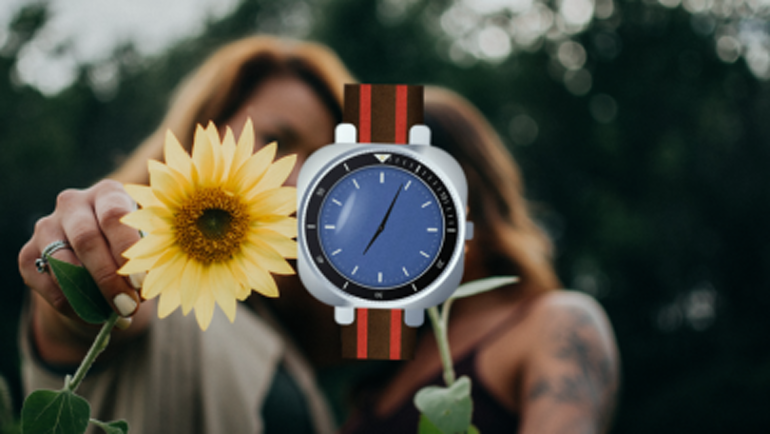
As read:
7.04
